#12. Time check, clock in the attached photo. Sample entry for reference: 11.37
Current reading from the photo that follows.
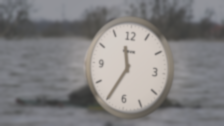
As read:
11.35
